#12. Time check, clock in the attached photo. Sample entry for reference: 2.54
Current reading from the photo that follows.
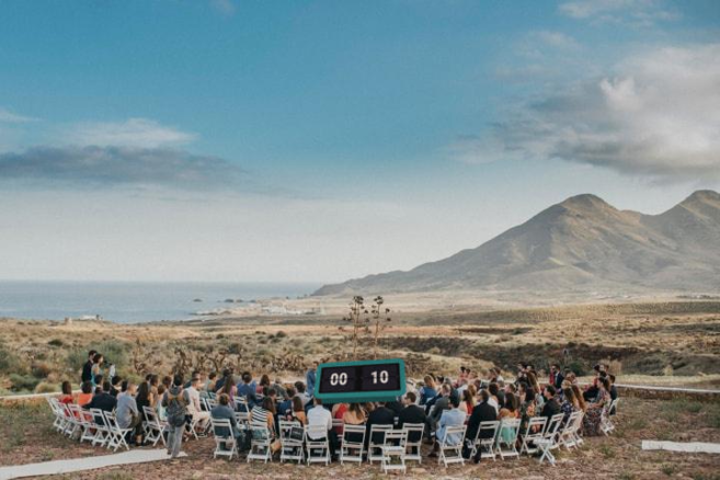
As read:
0.10
